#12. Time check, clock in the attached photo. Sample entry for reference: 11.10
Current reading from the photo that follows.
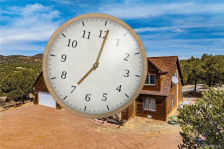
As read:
7.01
